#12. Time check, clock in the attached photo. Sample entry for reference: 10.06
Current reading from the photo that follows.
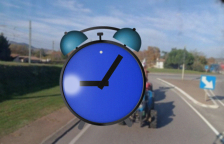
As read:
9.06
